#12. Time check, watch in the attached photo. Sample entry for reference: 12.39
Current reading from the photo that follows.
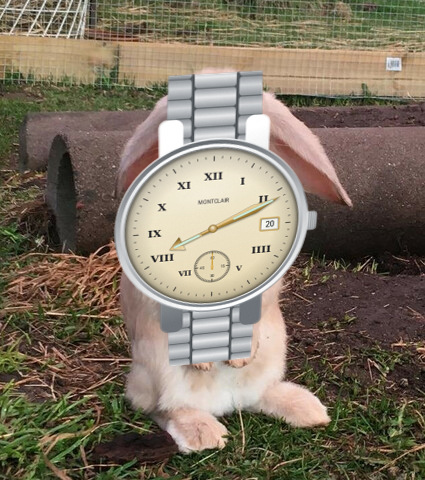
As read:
8.11
